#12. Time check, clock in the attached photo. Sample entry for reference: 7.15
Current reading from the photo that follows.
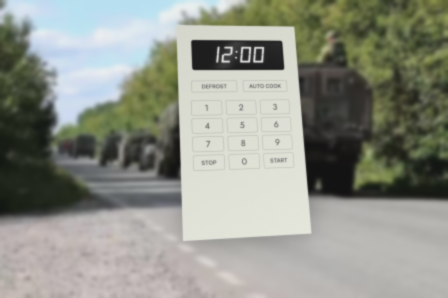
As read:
12.00
